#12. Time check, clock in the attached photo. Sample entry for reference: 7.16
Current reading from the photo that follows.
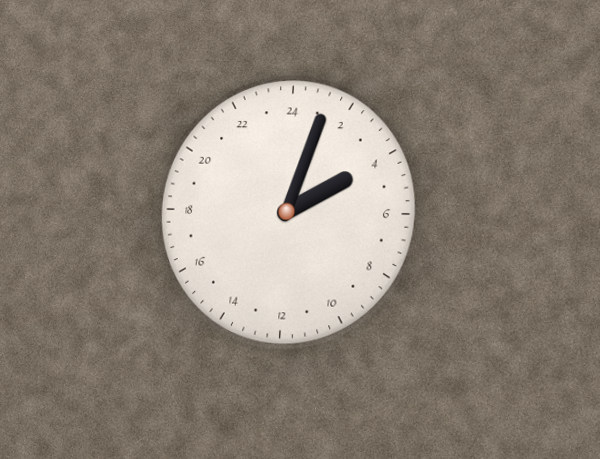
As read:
4.03
